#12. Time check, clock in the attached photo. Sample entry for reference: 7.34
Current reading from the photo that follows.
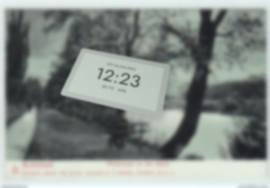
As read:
12.23
